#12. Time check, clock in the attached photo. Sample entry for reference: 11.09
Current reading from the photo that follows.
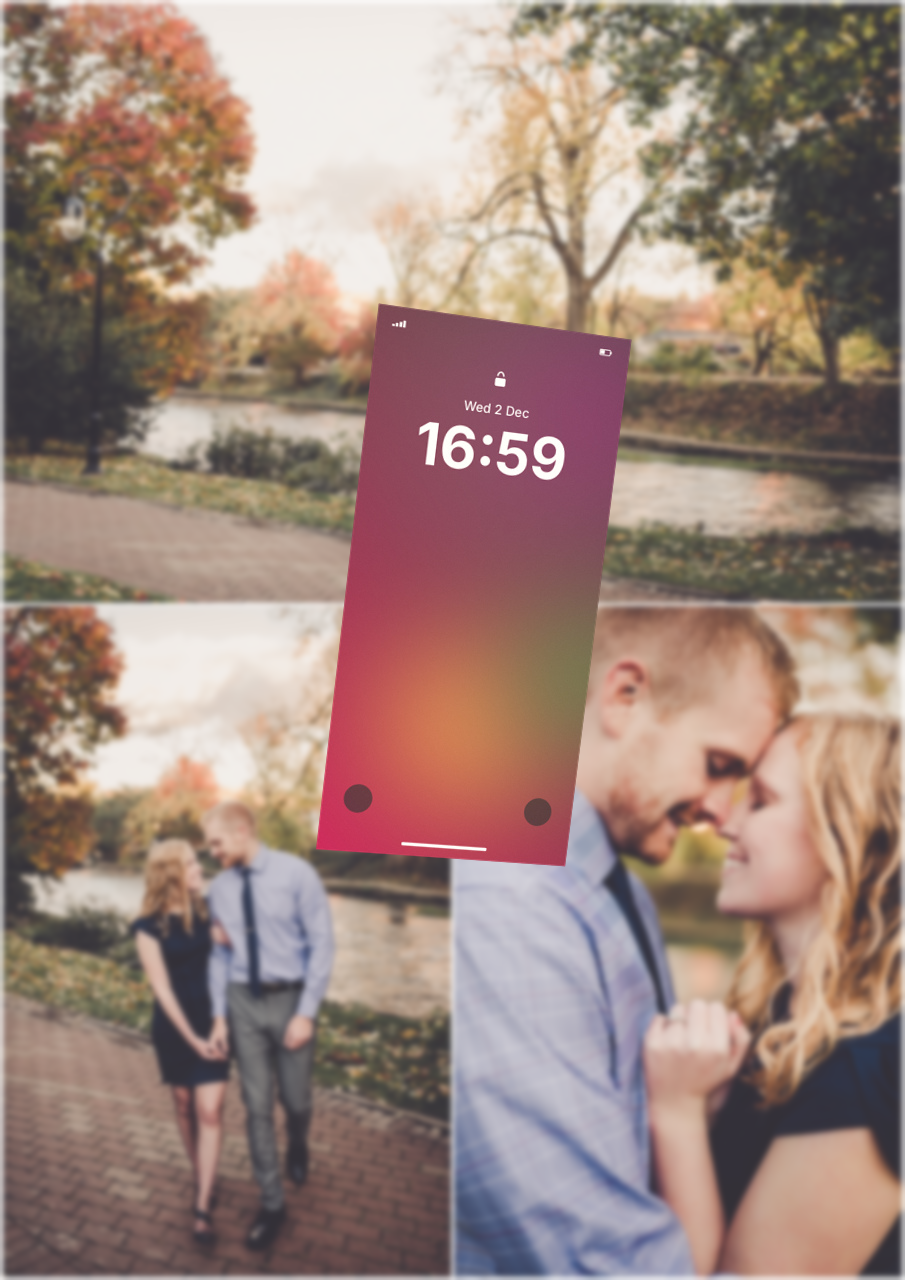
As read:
16.59
